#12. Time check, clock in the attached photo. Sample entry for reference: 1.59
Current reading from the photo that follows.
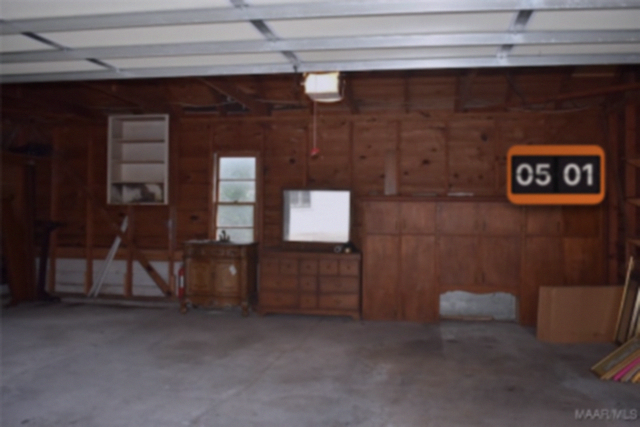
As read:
5.01
